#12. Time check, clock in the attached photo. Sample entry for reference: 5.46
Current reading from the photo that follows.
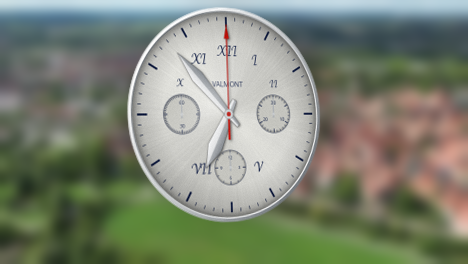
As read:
6.53
